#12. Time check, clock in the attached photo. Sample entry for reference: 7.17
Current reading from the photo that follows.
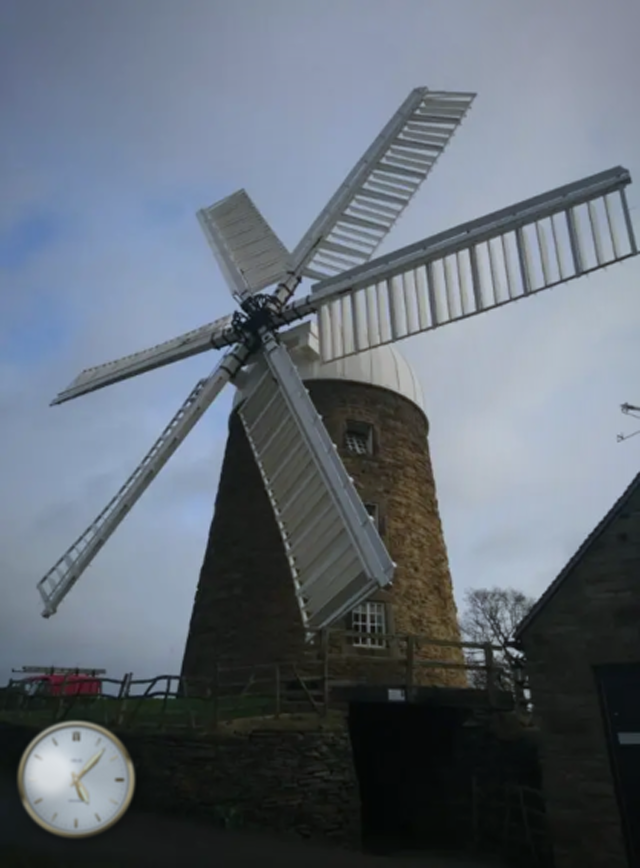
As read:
5.07
